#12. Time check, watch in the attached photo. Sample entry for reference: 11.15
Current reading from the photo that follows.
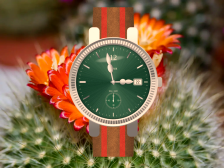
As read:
2.58
